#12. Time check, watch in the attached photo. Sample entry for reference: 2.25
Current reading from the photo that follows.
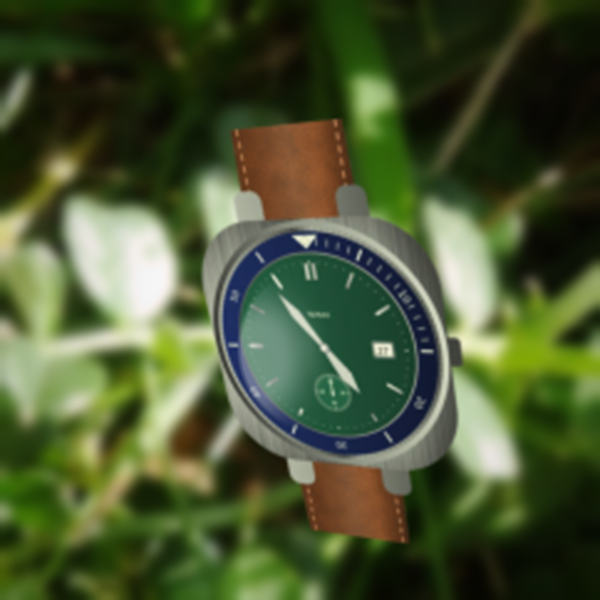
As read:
4.54
